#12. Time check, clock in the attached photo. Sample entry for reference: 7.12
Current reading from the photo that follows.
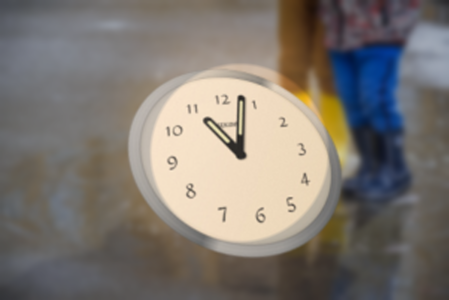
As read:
11.03
